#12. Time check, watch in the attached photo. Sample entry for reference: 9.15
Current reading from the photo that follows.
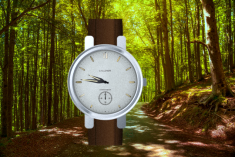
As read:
9.46
